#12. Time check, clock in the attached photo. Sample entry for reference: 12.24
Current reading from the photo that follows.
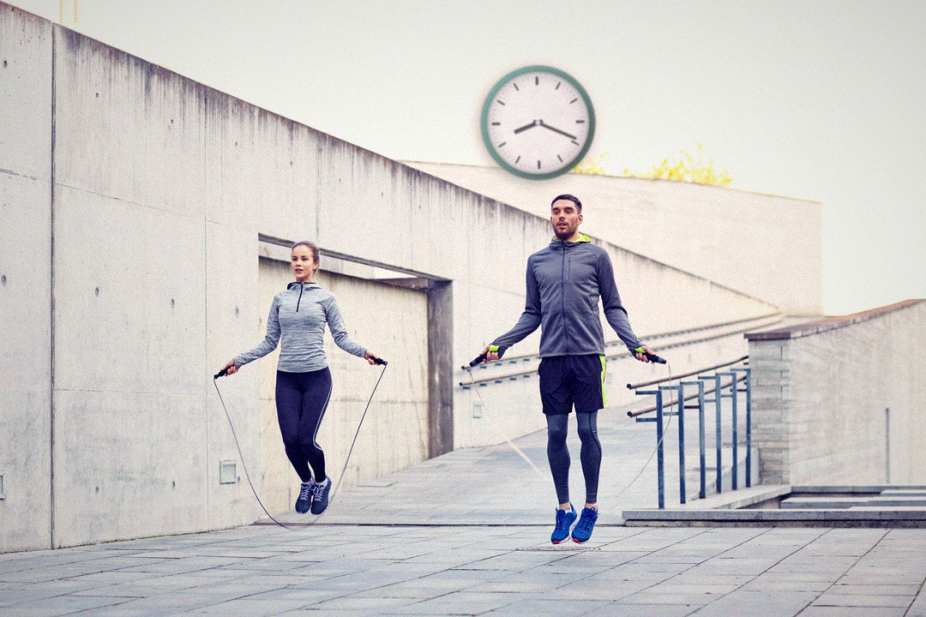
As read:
8.19
